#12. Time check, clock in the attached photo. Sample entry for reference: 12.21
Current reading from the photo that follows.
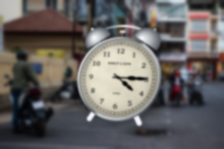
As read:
4.15
